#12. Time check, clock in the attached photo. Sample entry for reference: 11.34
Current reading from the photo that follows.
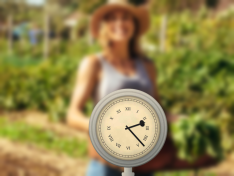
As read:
2.23
